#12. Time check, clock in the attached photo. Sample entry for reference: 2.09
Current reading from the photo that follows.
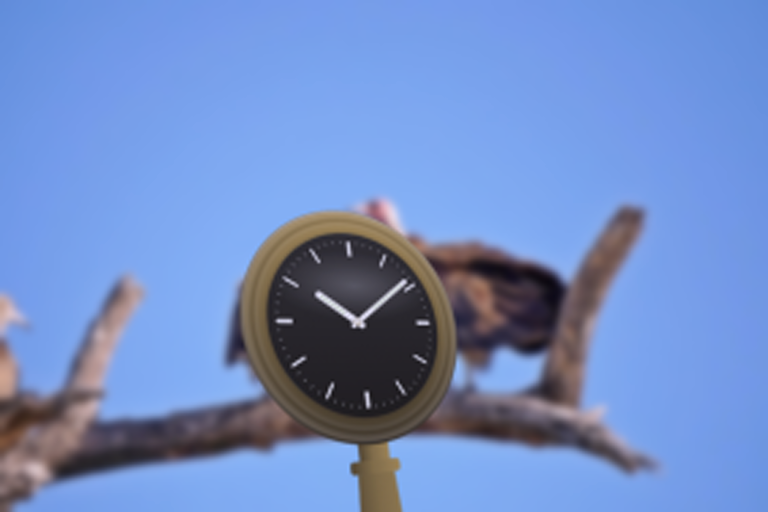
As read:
10.09
